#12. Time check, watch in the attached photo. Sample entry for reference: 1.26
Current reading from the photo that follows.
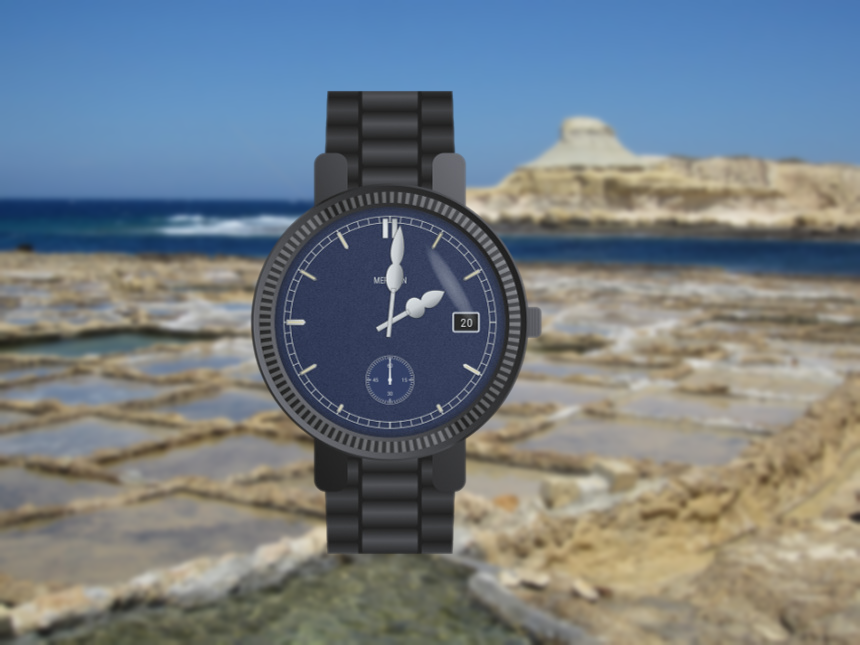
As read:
2.01
